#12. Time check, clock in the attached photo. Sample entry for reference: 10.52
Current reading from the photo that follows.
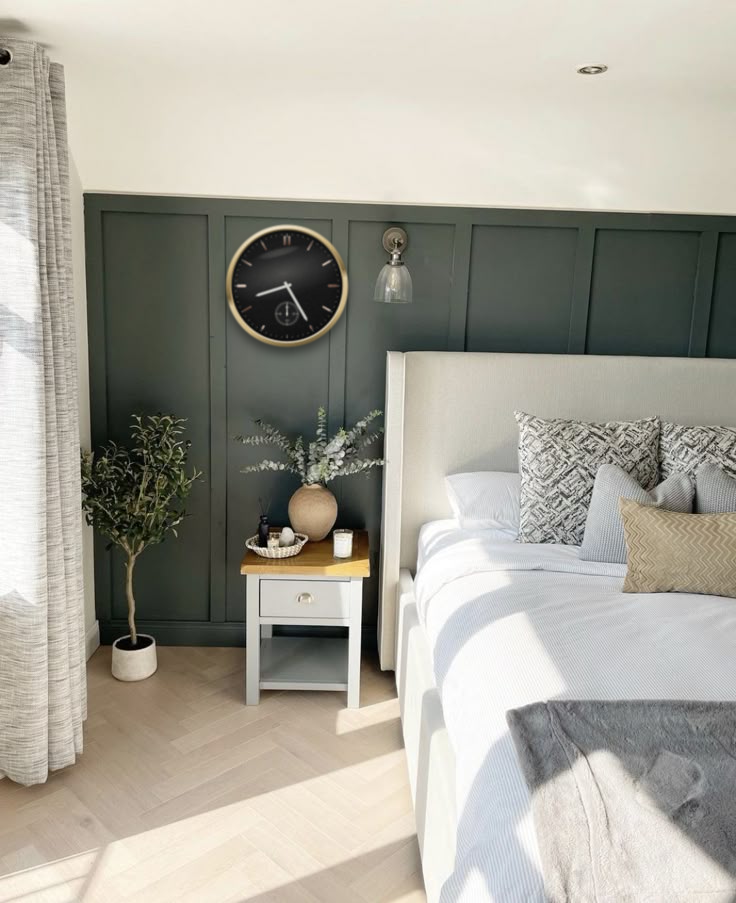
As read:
8.25
